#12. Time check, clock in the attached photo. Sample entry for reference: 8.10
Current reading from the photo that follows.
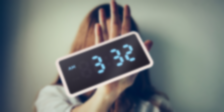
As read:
3.32
